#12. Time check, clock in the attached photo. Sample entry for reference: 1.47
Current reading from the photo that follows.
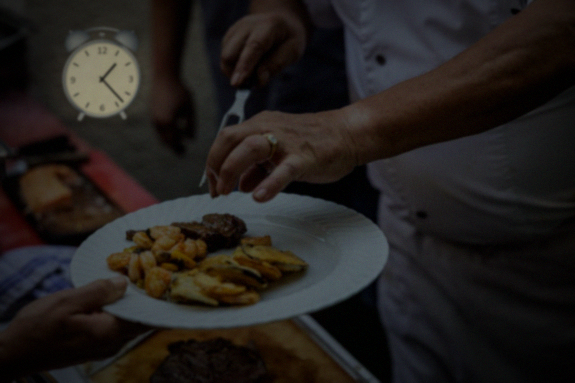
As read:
1.23
